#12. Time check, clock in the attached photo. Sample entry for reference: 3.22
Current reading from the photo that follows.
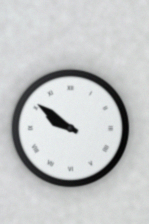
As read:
9.51
